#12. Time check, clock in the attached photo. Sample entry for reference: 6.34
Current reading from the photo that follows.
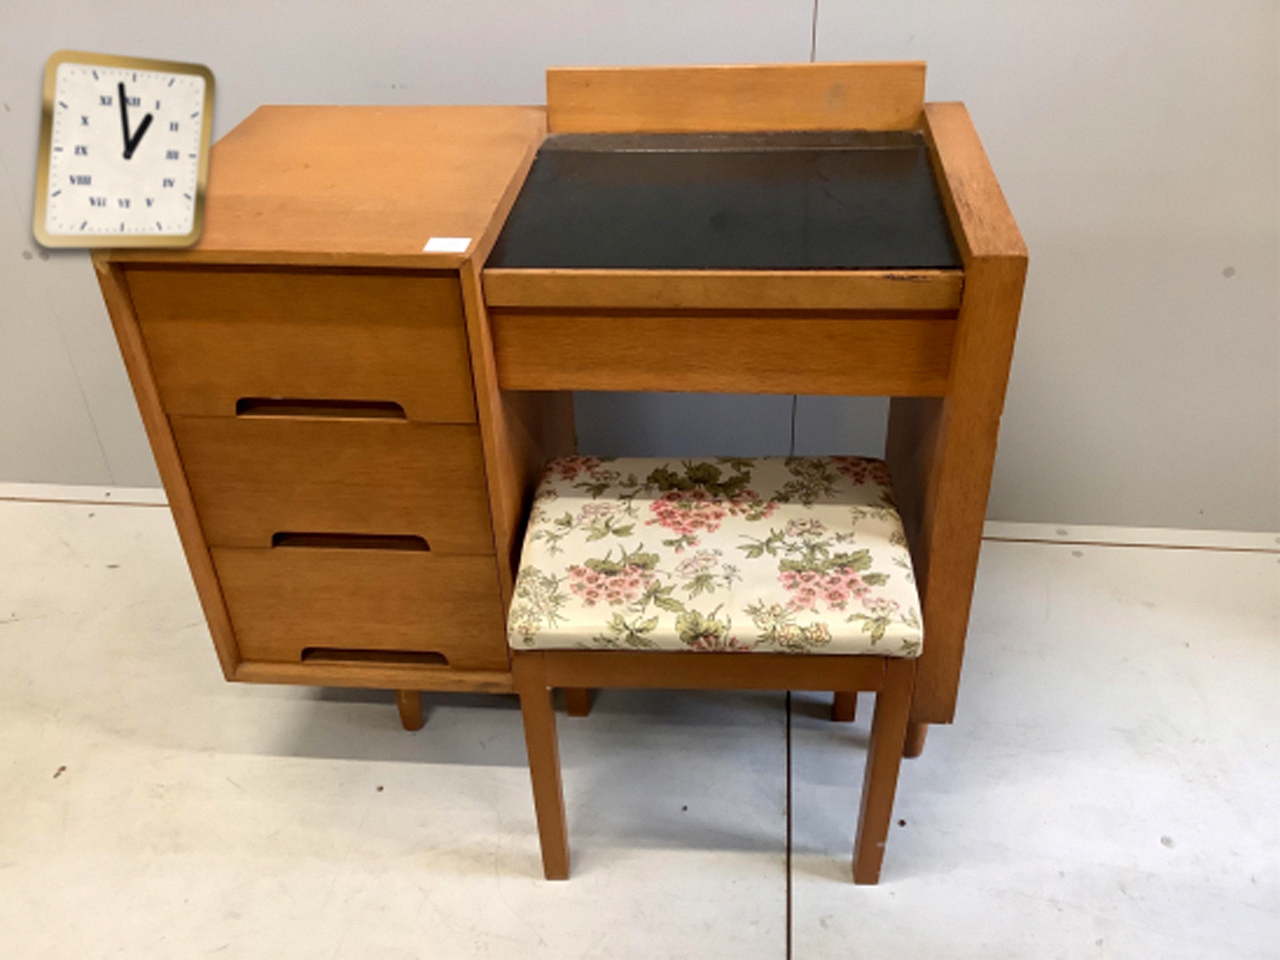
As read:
12.58
